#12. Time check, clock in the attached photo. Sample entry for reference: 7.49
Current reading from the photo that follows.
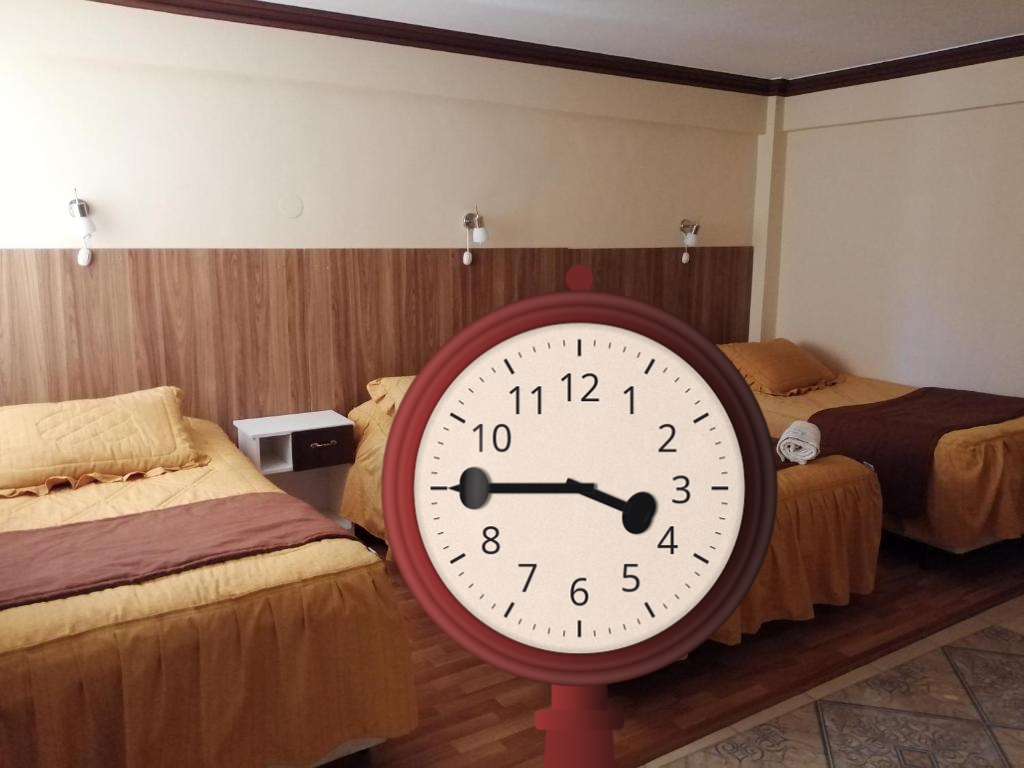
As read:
3.45
